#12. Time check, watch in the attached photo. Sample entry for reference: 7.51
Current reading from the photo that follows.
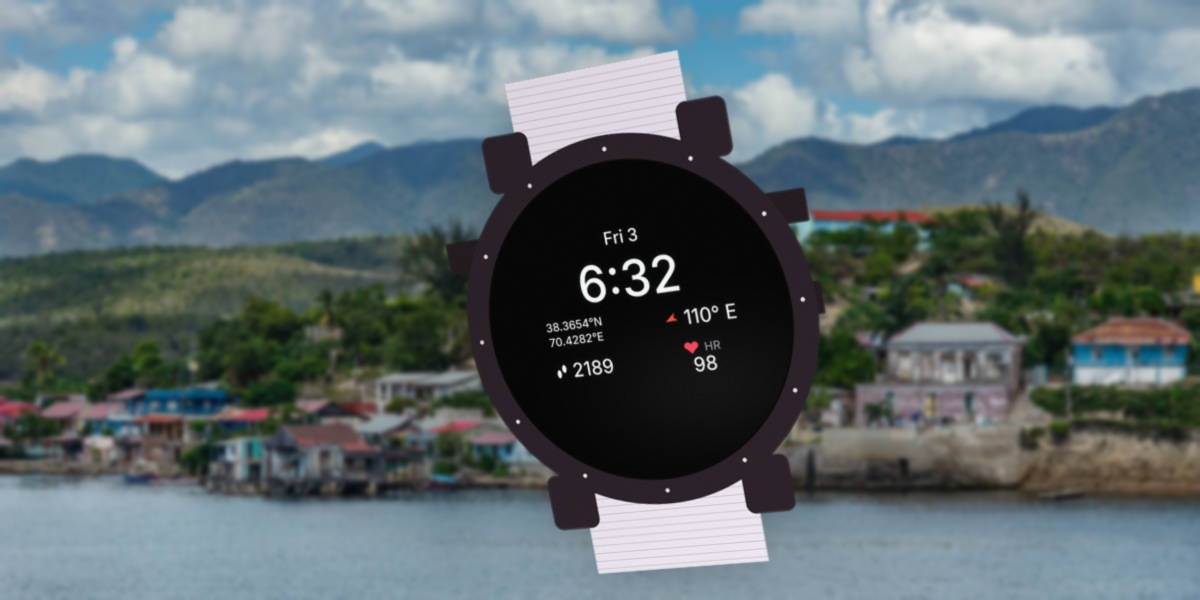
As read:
6.32
